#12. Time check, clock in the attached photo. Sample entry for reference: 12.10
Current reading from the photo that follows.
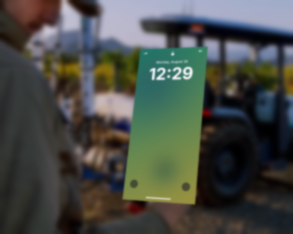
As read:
12.29
